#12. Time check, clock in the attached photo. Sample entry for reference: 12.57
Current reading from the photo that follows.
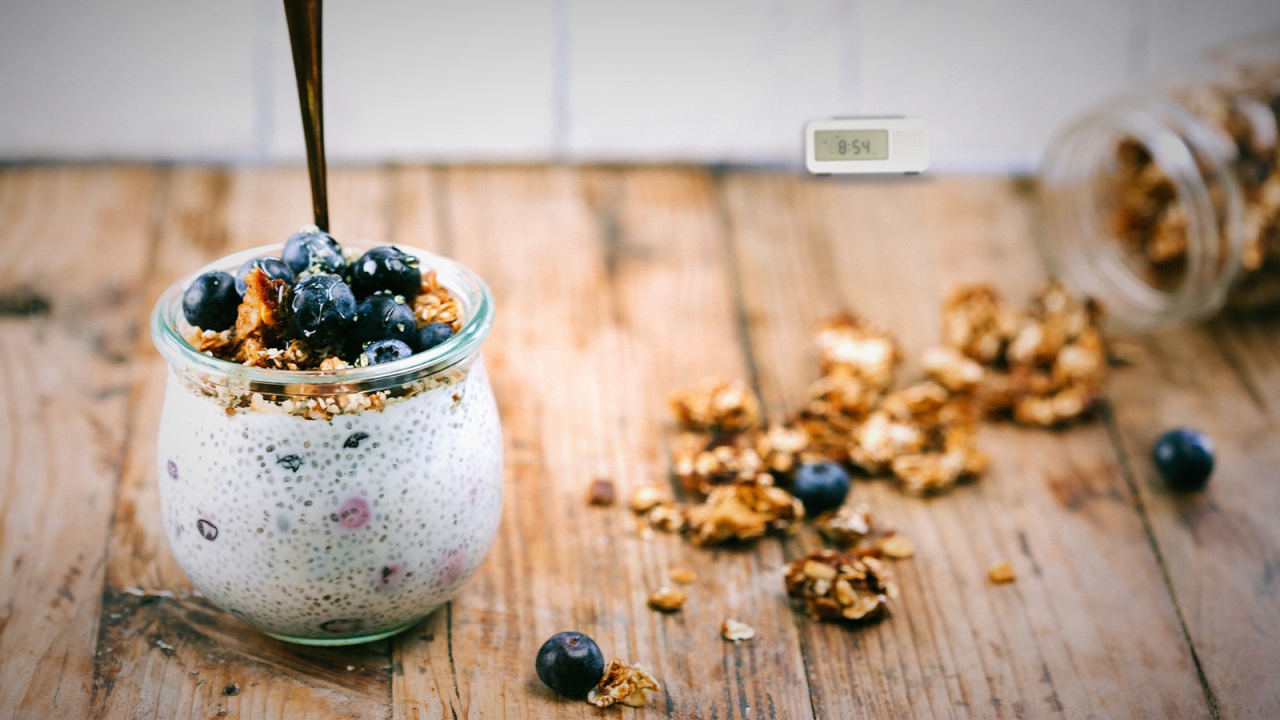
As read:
8.54
